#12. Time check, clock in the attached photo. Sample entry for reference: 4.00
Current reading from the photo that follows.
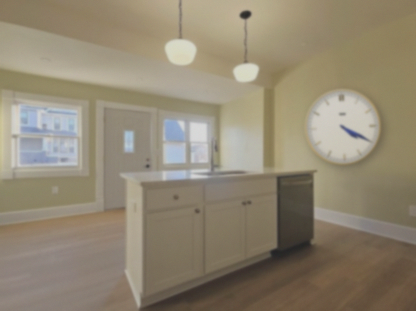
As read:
4.20
